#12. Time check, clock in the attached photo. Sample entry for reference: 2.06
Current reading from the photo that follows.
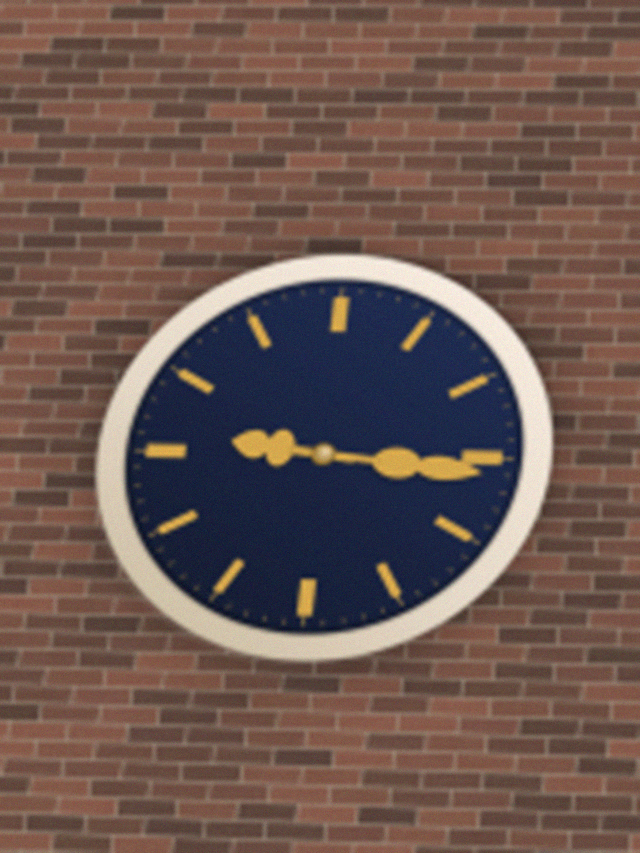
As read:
9.16
